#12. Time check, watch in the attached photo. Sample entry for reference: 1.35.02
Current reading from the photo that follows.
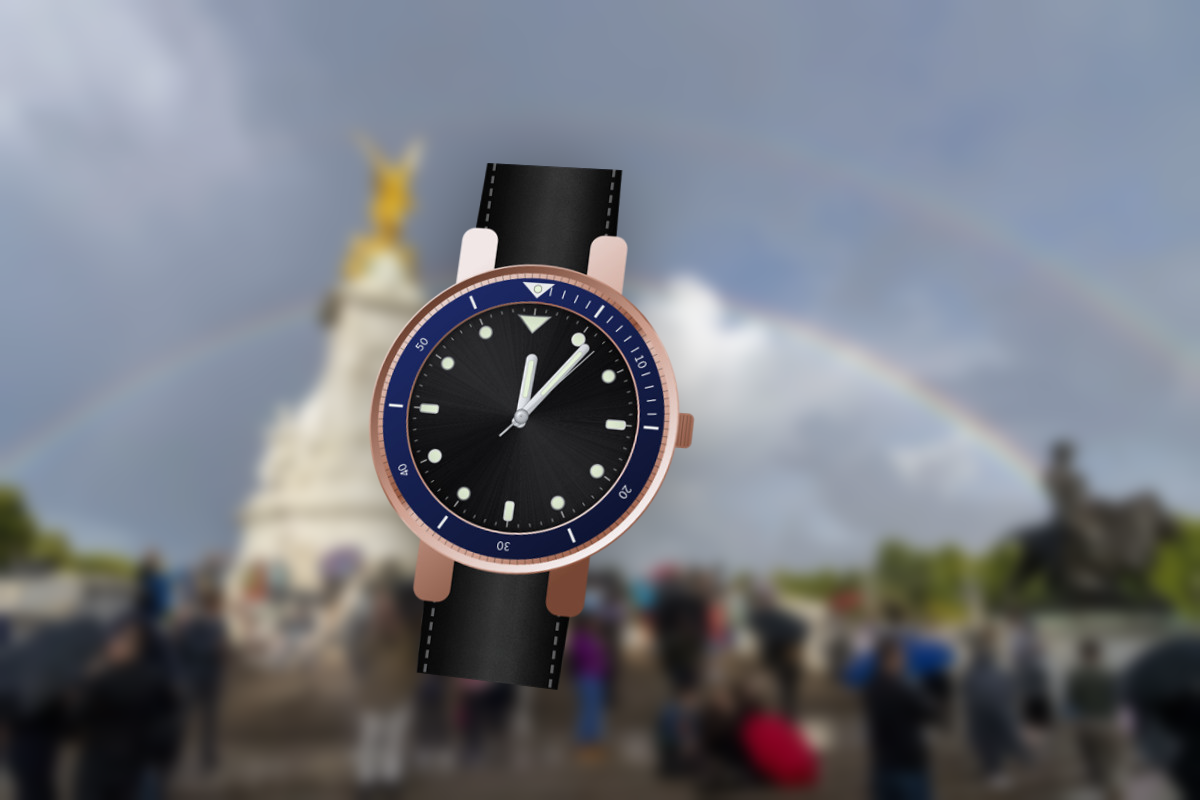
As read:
12.06.07
